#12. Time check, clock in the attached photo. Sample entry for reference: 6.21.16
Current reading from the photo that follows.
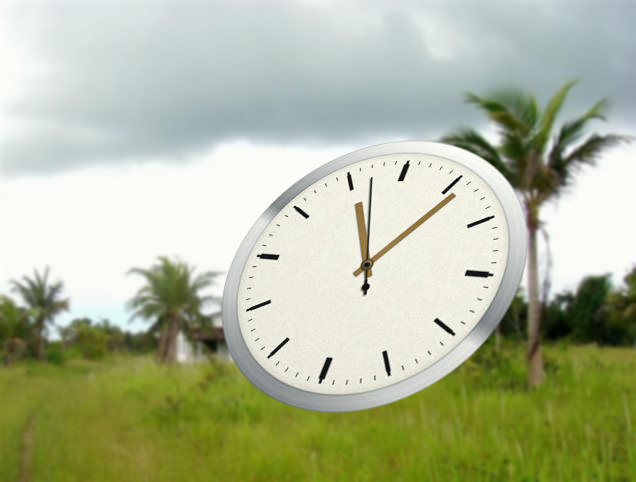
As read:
11.05.57
